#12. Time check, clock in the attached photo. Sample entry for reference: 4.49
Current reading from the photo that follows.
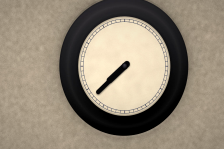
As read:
7.38
